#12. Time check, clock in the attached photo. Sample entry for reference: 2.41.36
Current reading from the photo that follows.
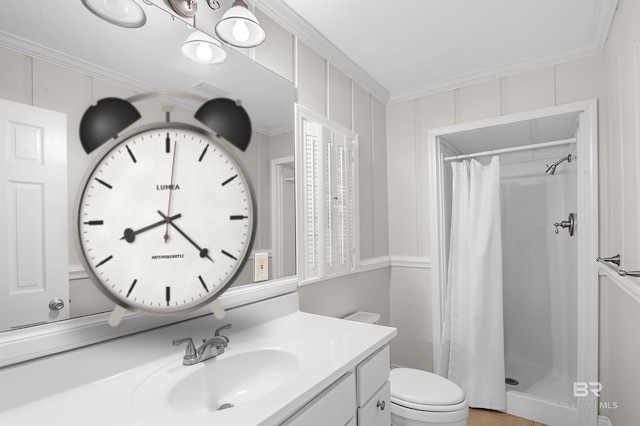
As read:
8.22.01
